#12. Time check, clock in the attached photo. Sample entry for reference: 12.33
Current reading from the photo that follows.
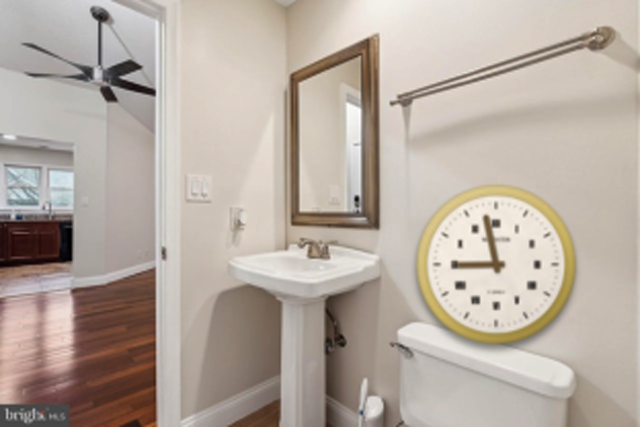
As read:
8.58
